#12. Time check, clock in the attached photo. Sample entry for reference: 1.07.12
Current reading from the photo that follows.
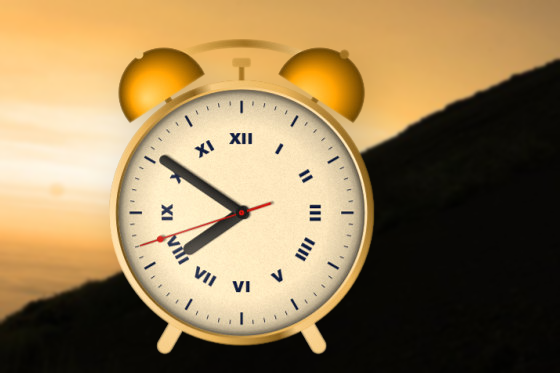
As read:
7.50.42
